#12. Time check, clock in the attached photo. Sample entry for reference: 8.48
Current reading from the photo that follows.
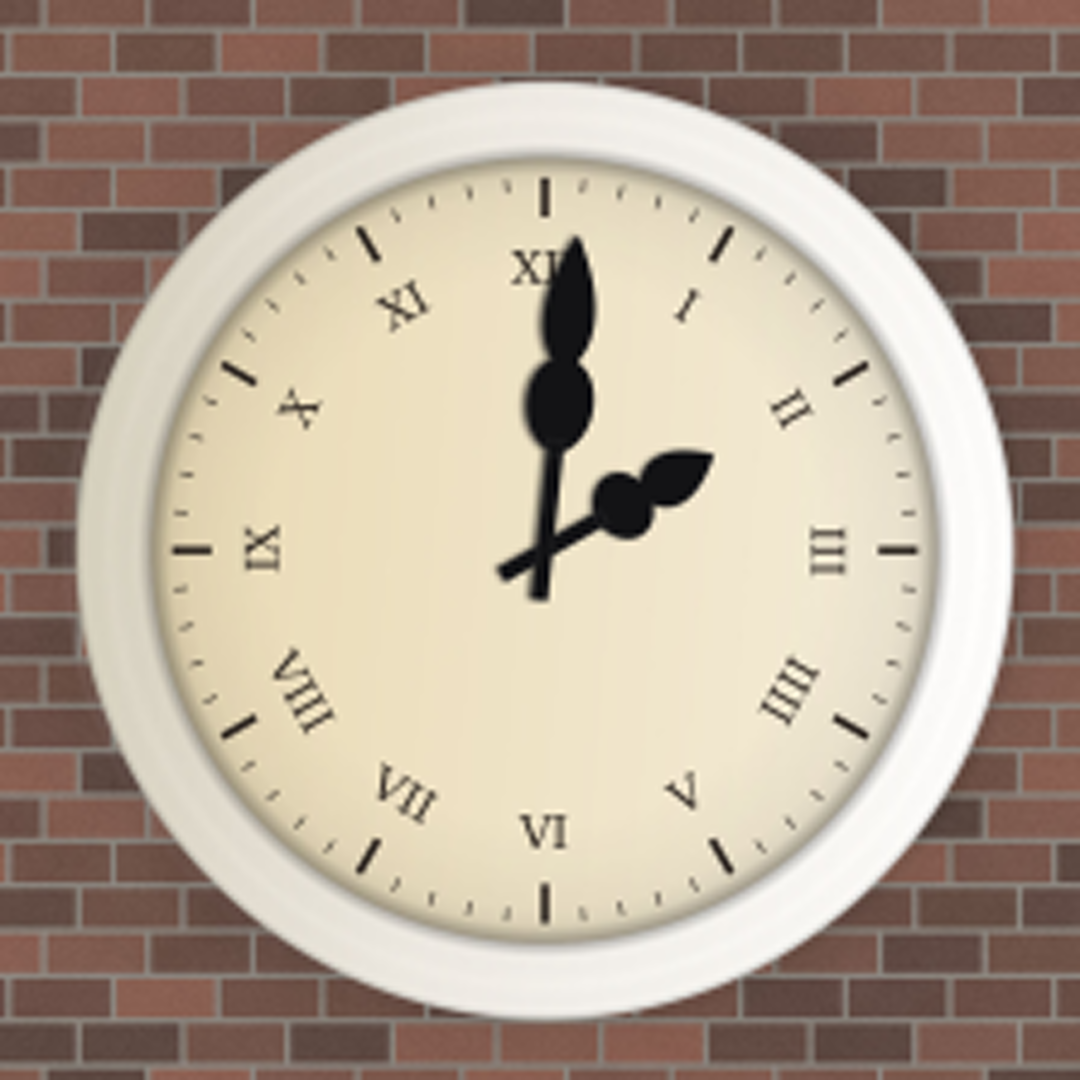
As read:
2.01
